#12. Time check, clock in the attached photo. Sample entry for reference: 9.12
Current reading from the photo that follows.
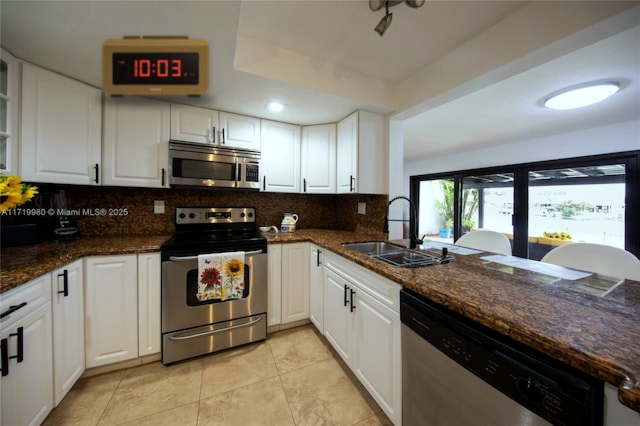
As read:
10.03
